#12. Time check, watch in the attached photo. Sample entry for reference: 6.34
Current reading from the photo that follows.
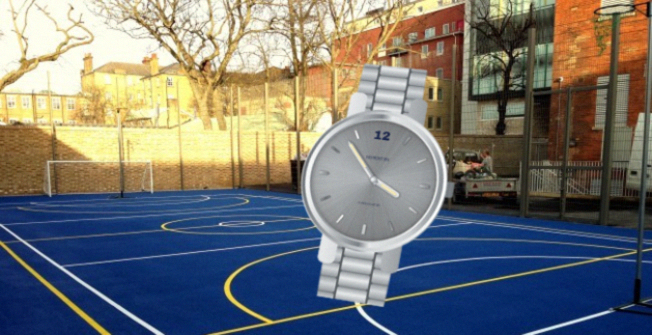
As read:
3.53
